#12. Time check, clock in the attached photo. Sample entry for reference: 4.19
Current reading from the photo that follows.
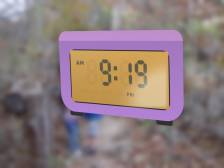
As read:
9.19
